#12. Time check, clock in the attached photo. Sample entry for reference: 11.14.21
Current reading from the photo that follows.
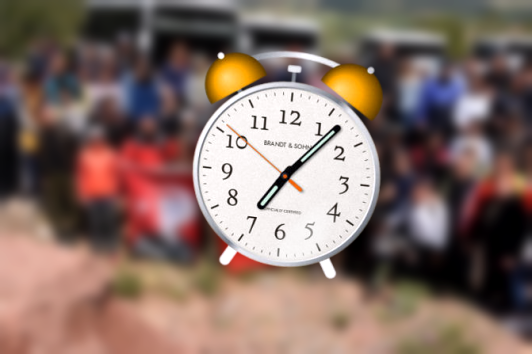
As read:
7.06.51
